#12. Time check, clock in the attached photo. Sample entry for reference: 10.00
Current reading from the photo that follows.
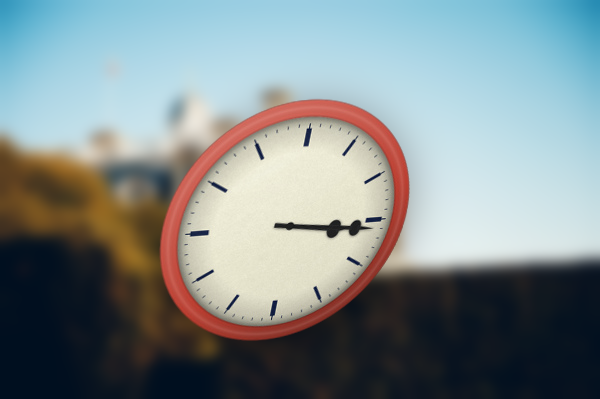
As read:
3.16
